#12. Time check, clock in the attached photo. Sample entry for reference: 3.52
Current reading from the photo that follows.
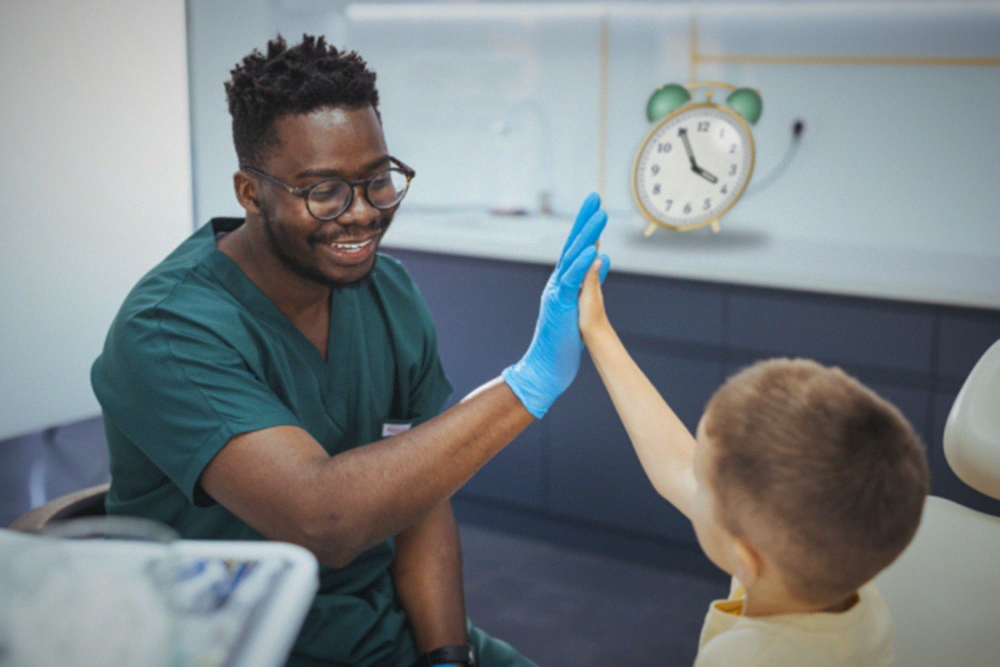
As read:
3.55
